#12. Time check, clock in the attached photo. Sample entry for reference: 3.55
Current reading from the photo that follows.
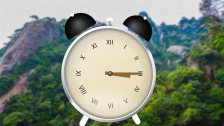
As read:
3.15
